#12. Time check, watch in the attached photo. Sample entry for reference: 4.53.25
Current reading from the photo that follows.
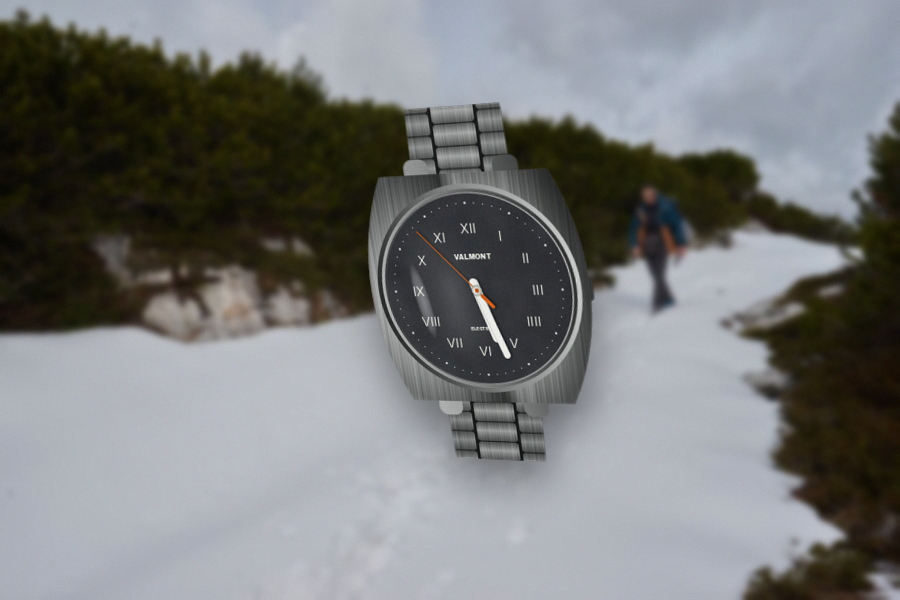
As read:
5.26.53
